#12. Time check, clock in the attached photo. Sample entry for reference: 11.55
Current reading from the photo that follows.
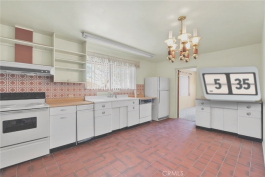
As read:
5.35
